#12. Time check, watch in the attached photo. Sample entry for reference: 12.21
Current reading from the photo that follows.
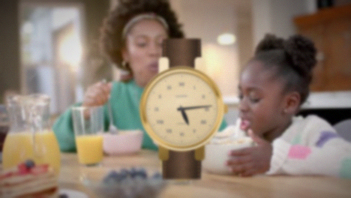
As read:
5.14
